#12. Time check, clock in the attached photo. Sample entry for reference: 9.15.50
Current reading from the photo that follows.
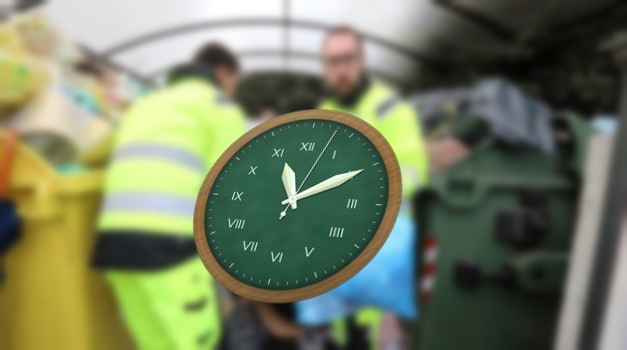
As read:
11.10.03
